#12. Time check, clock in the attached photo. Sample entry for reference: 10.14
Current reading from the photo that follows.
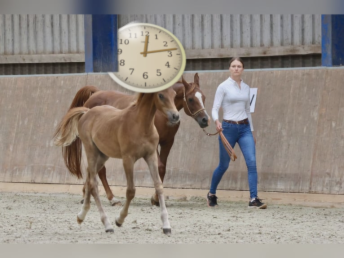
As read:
12.13
